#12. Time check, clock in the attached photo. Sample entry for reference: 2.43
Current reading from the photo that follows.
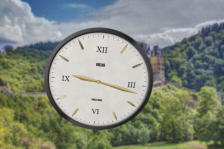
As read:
9.17
